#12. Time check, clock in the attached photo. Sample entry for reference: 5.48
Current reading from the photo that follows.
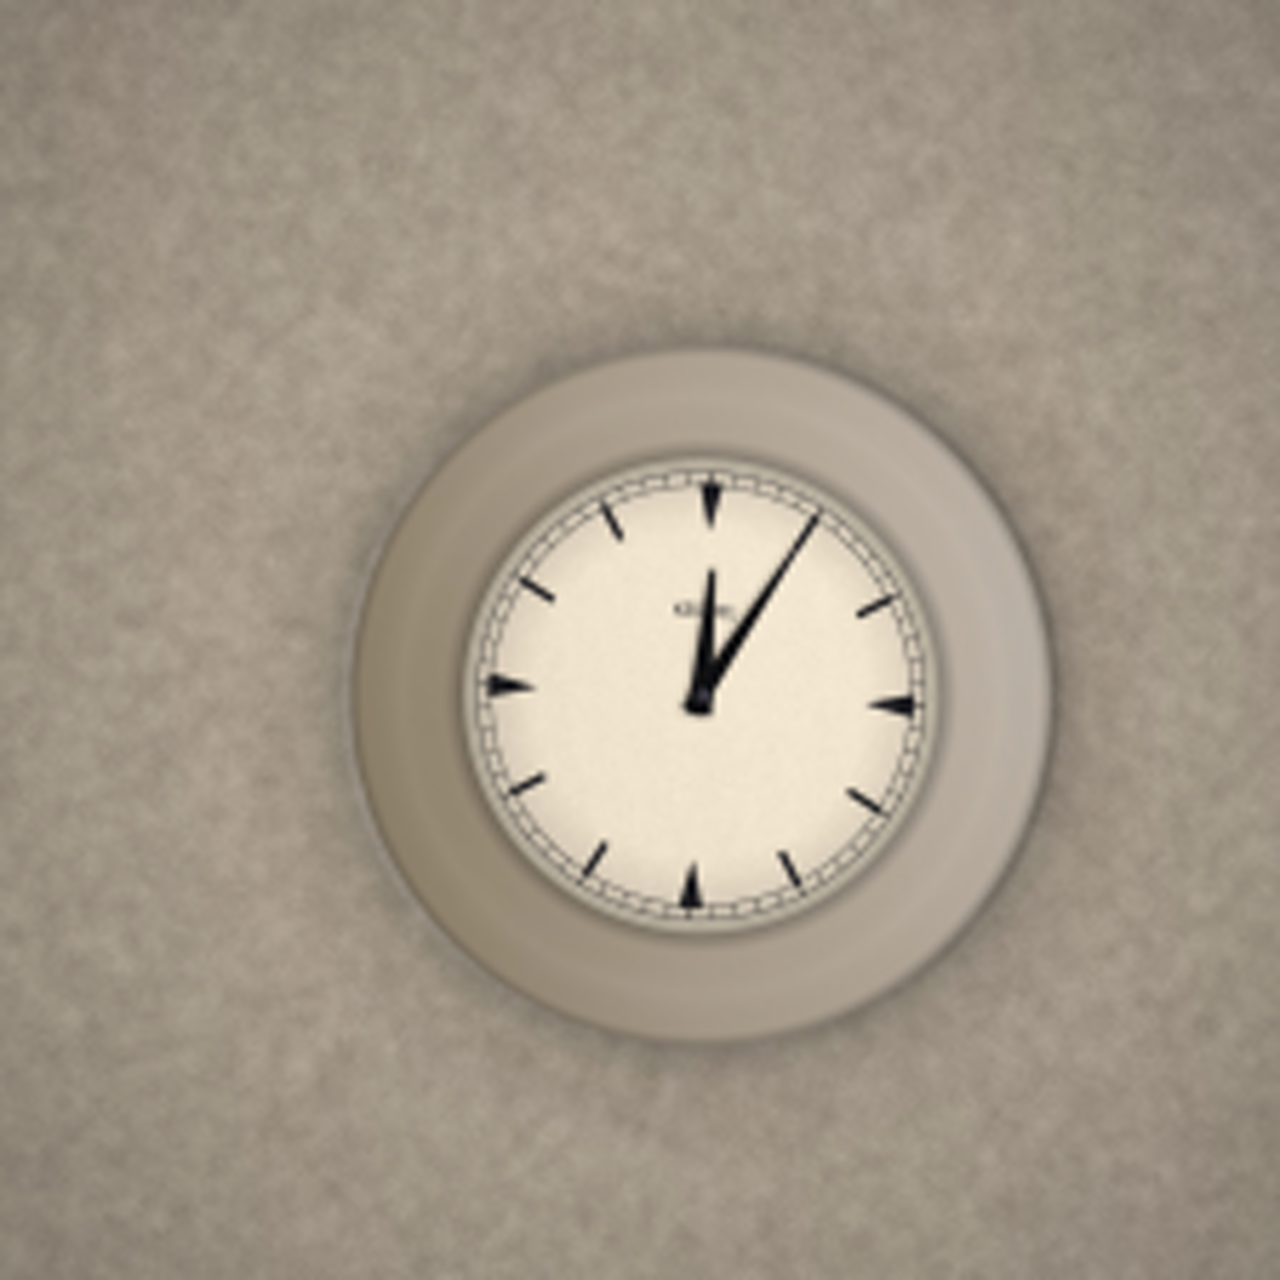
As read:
12.05
